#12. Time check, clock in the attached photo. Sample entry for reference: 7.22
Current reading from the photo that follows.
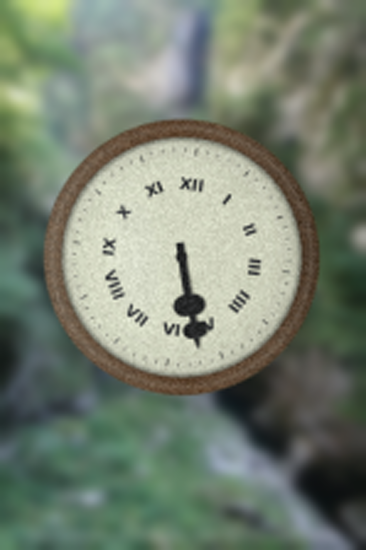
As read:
5.27
